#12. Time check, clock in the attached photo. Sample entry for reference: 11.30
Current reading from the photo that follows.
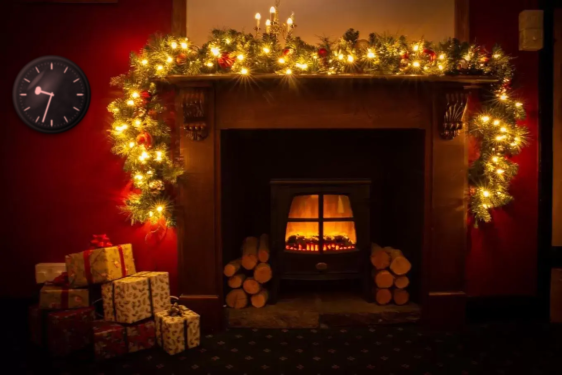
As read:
9.33
